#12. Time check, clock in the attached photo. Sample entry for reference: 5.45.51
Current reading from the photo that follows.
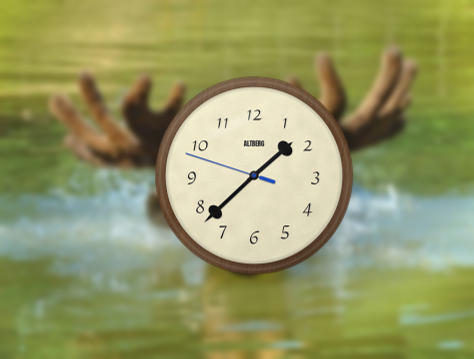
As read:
1.37.48
